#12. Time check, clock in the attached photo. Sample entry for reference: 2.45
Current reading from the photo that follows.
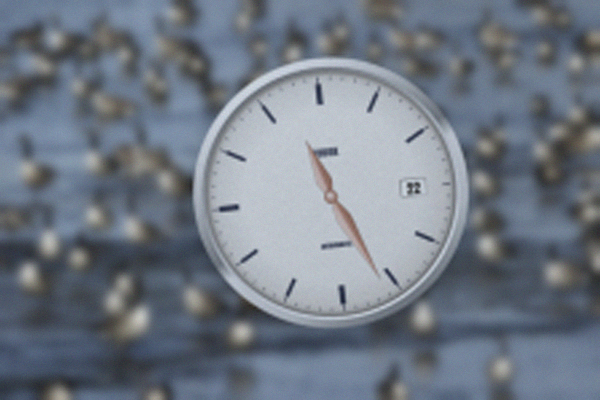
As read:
11.26
